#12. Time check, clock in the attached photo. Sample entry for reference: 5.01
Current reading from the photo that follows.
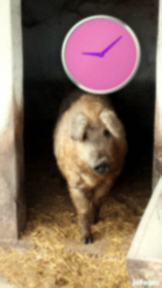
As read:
9.08
